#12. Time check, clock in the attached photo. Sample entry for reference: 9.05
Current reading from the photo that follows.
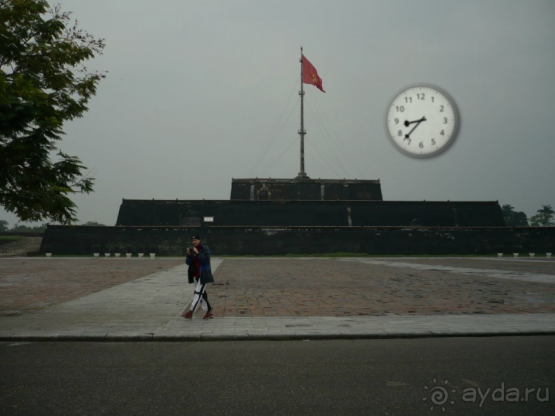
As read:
8.37
